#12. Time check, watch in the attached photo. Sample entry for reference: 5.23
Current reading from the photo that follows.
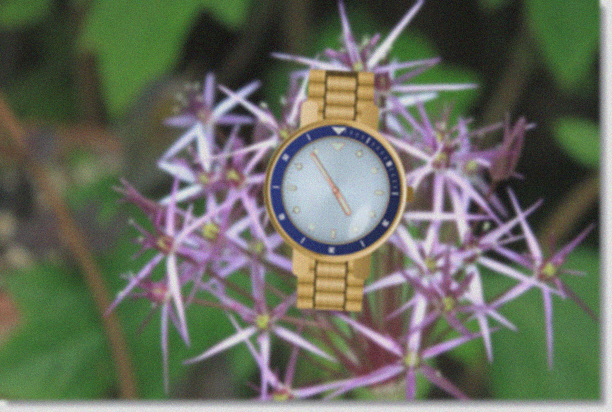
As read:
4.54
